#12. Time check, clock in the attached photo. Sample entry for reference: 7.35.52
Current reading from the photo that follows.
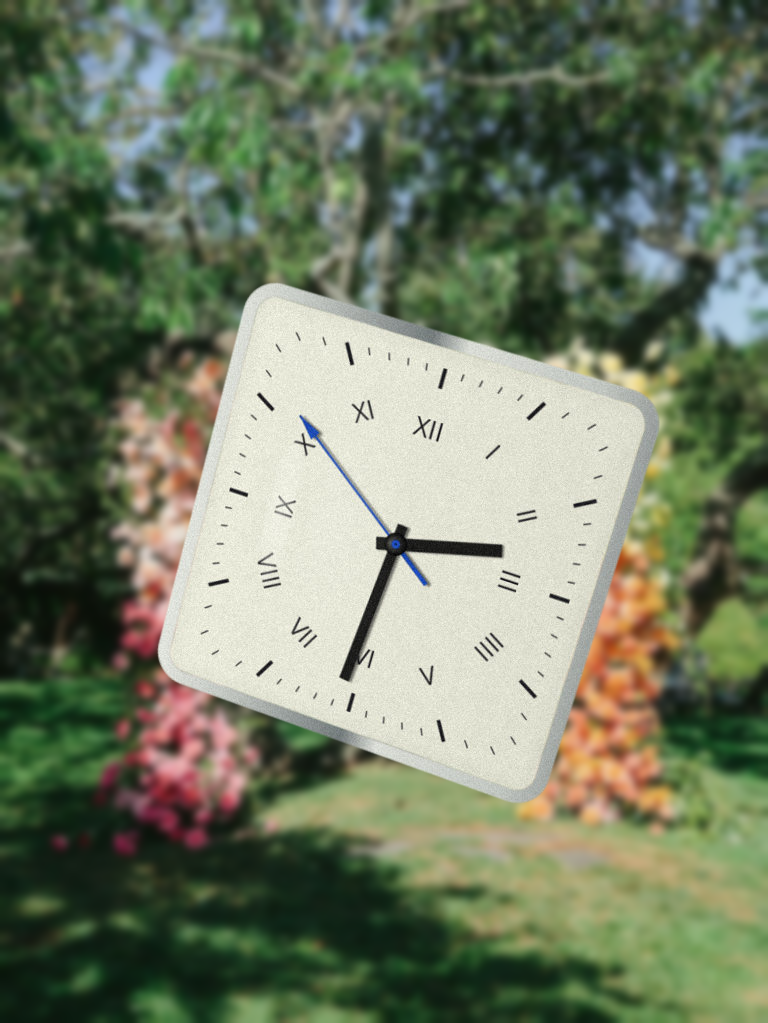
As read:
2.30.51
